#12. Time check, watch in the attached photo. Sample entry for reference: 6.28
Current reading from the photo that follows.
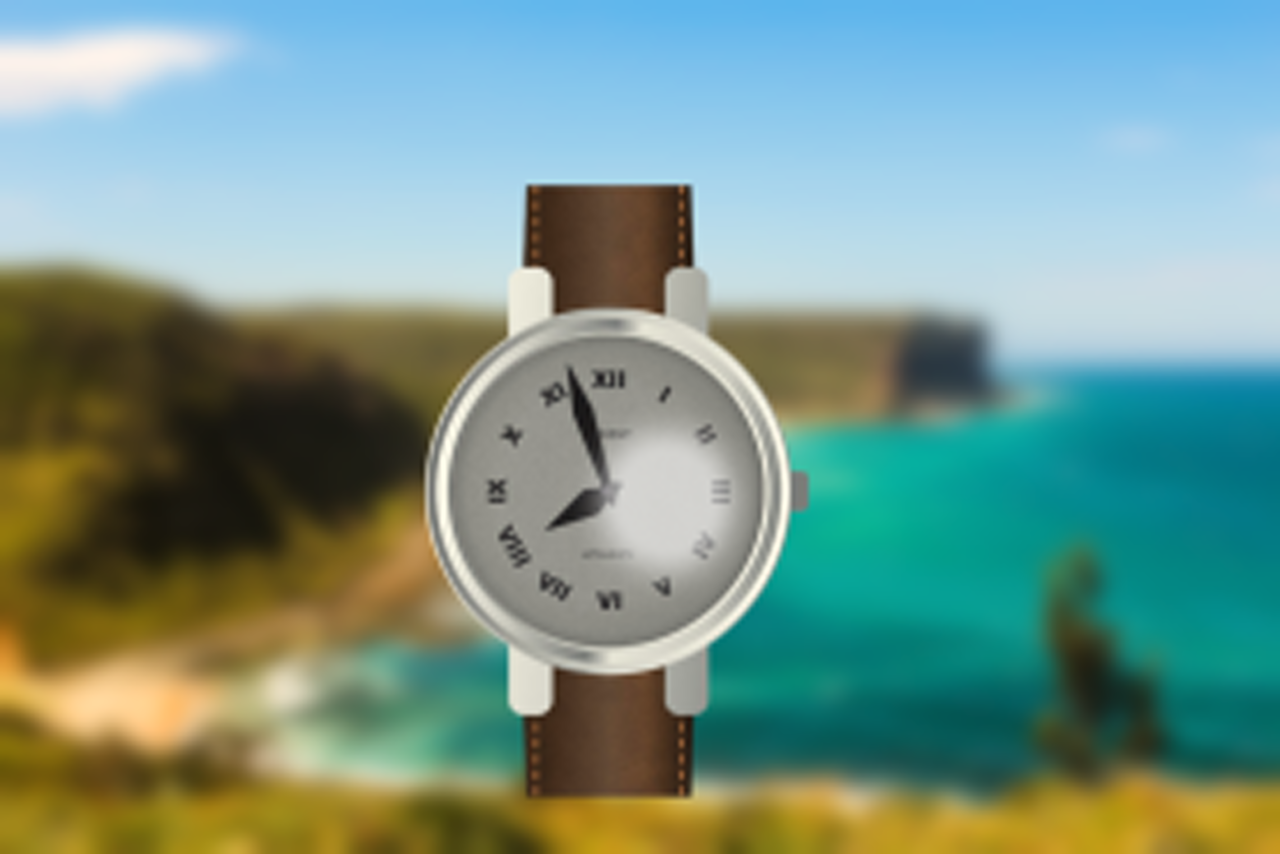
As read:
7.57
